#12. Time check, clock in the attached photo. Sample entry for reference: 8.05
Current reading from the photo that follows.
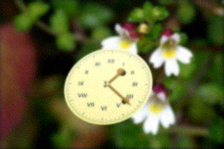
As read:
1.22
